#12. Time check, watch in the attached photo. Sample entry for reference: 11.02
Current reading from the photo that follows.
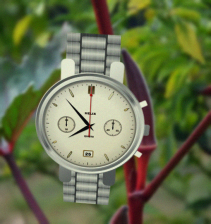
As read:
7.53
